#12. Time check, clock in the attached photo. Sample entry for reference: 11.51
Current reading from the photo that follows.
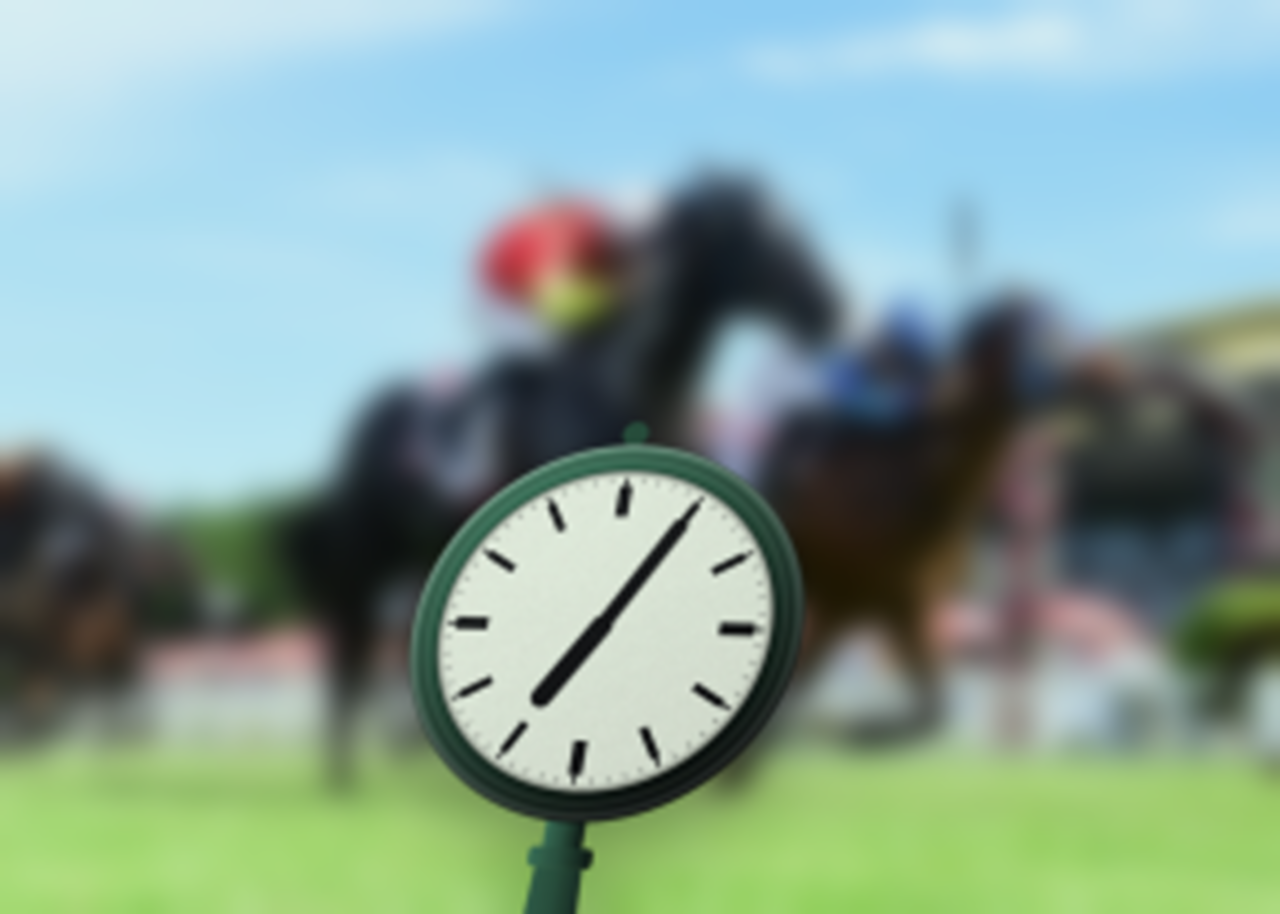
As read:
7.05
